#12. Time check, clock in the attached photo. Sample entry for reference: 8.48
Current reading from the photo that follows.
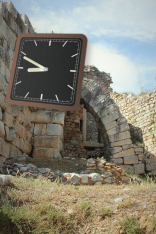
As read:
8.49
